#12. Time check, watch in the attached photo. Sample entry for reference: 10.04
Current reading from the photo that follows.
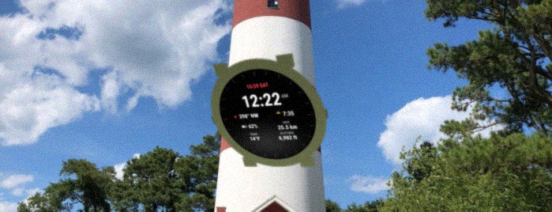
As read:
12.22
